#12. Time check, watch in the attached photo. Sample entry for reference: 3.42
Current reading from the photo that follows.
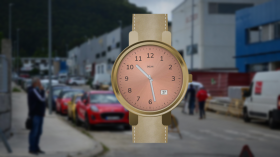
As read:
10.28
